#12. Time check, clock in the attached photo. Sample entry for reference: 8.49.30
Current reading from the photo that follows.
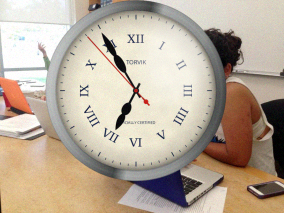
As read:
6.54.53
